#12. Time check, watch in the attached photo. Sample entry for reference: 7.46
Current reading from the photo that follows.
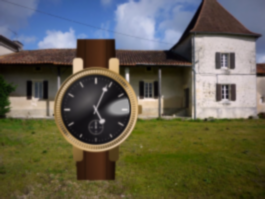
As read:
5.04
